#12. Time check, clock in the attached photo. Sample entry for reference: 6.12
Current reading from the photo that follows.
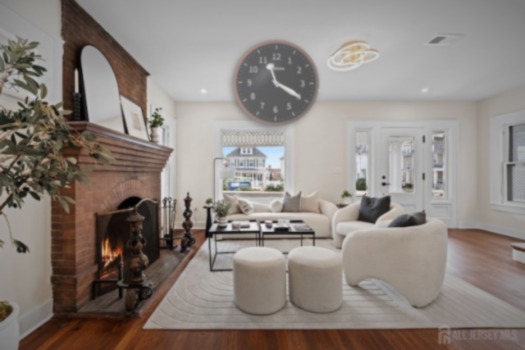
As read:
11.20
